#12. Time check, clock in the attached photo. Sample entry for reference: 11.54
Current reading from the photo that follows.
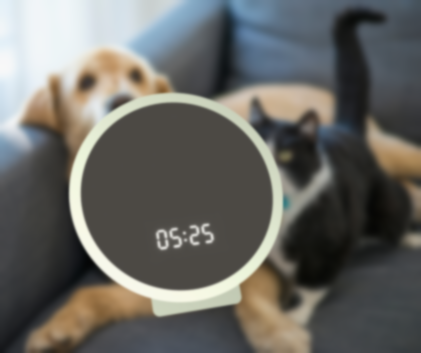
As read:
5.25
